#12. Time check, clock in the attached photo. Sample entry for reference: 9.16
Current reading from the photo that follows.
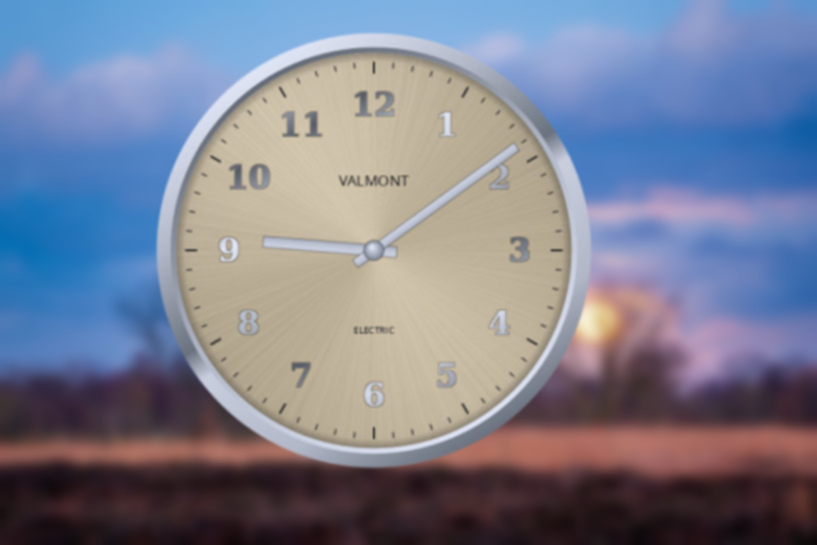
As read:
9.09
